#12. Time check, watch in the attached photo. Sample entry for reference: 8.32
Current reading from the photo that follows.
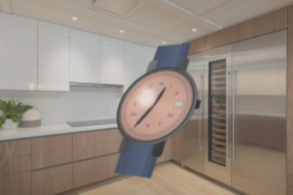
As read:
12.35
